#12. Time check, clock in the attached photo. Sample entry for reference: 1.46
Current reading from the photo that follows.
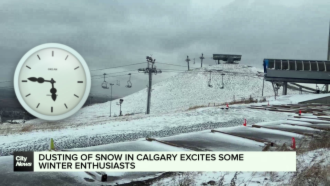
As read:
5.46
